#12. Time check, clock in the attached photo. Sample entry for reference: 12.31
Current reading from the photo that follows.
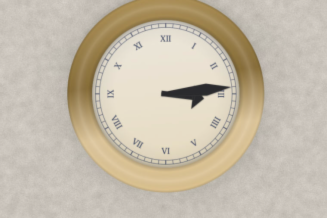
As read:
3.14
